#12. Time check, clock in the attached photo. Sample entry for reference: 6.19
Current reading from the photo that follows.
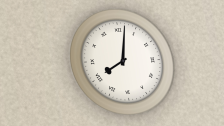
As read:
8.02
